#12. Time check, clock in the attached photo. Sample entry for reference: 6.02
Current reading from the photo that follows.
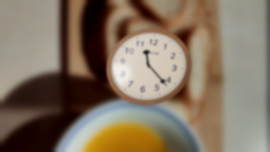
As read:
11.22
